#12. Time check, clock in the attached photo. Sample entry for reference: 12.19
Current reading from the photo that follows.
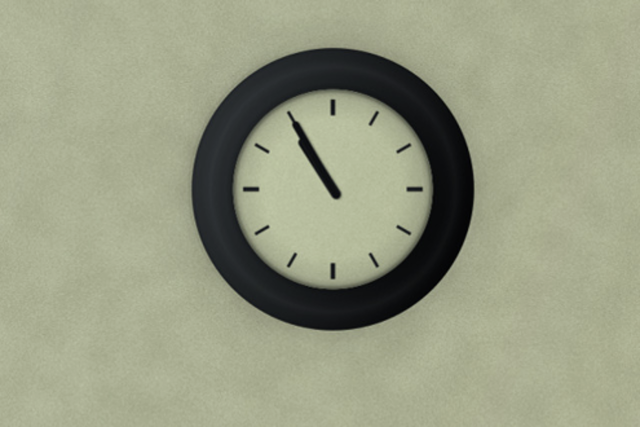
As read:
10.55
